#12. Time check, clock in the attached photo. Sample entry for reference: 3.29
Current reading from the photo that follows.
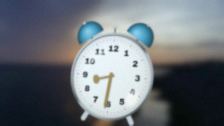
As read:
8.31
